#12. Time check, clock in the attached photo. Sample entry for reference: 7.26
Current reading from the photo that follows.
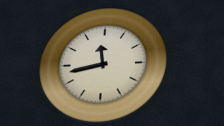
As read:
11.43
